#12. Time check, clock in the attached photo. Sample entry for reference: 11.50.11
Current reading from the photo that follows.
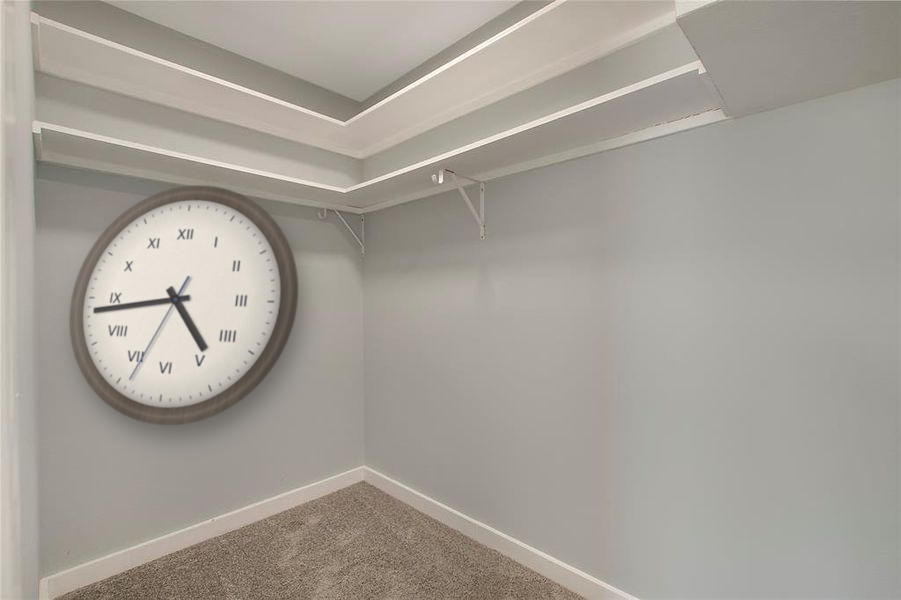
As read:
4.43.34
